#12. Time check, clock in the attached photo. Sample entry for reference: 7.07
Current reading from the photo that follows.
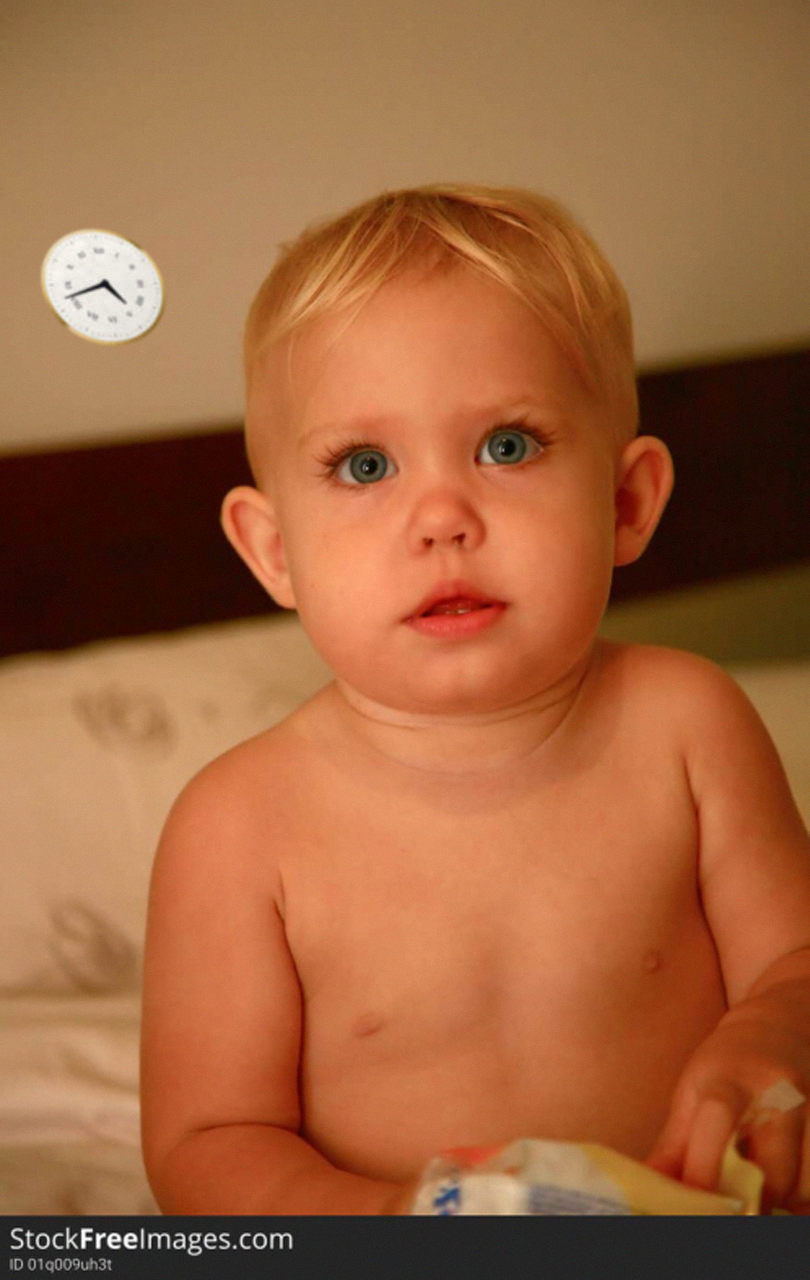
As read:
4.42
